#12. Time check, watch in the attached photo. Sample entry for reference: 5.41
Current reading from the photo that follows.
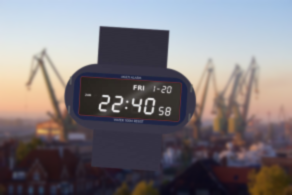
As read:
22.40
